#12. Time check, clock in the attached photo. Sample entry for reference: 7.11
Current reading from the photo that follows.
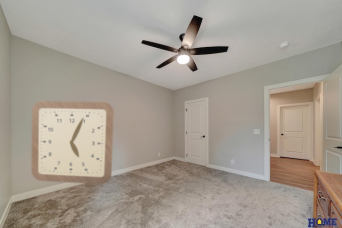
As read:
5.04
